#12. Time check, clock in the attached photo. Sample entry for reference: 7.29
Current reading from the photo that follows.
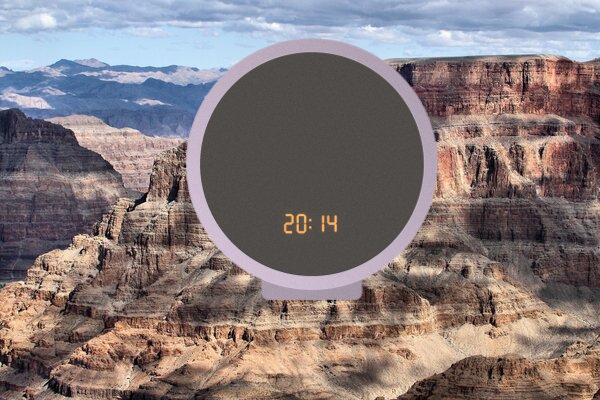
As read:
20.14
